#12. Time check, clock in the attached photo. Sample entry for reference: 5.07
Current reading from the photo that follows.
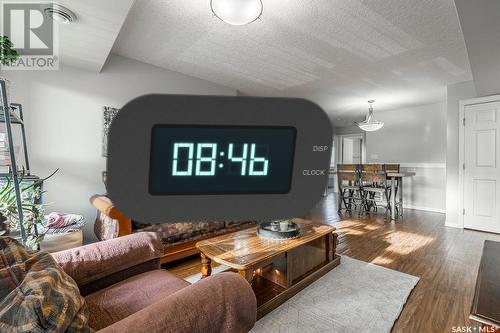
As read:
8.46
